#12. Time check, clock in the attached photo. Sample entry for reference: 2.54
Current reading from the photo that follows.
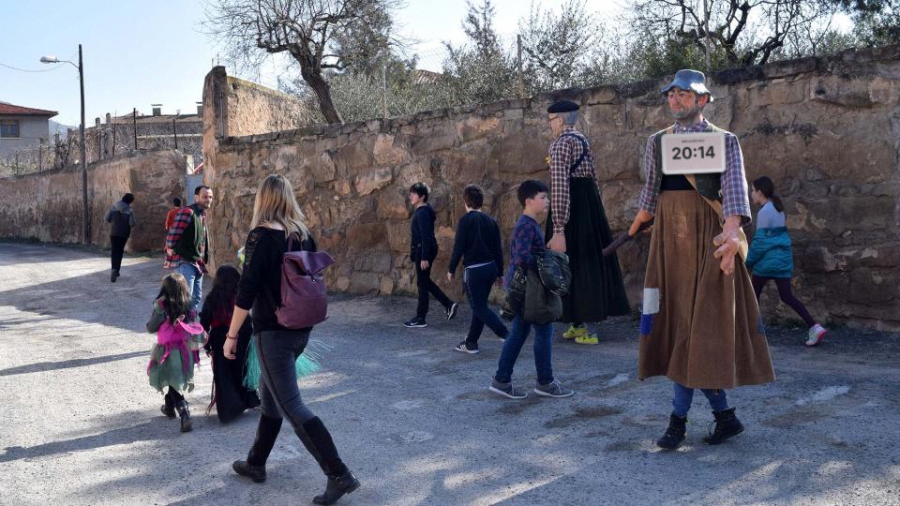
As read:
20.14
